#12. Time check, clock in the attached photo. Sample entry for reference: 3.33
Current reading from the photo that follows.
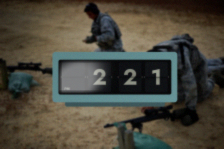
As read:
2.21
